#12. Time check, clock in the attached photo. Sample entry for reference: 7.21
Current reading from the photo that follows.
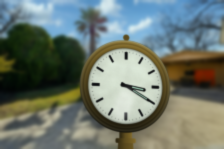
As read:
3.20
